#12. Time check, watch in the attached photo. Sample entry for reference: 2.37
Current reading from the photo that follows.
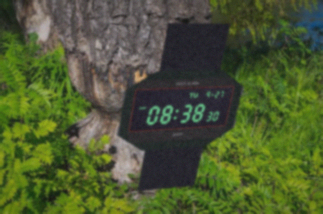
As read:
8.38
